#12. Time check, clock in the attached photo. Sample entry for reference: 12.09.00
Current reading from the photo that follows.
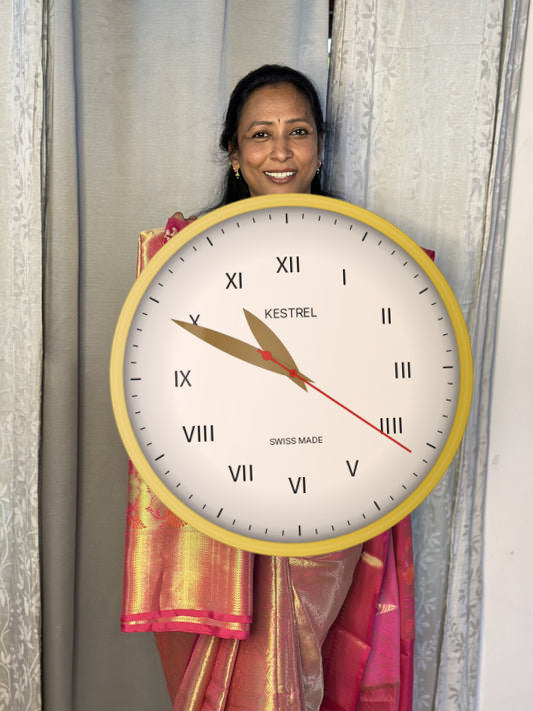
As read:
10.49.21
